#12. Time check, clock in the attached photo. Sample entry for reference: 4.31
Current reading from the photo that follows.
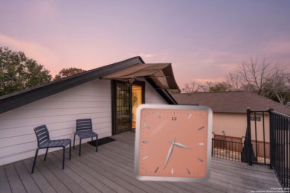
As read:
3.33
